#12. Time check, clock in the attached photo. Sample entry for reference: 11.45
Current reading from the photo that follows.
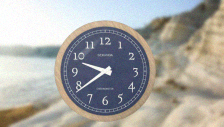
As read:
9.39
